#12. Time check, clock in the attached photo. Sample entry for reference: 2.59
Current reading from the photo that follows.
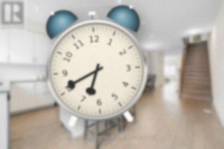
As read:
6.41
